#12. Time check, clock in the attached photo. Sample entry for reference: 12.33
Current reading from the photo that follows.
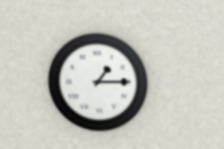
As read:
1.15
